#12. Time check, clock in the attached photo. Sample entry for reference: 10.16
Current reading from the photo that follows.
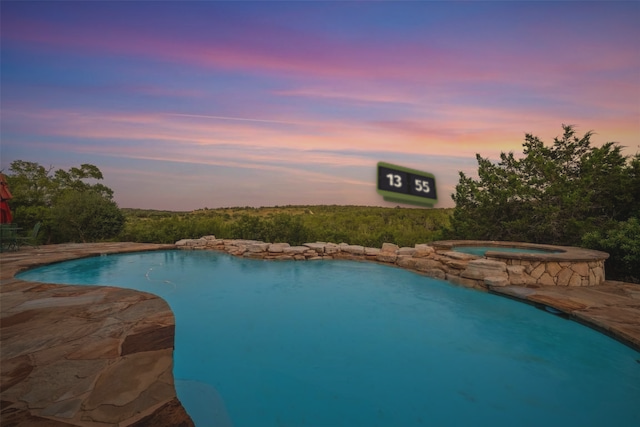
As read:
13.55
